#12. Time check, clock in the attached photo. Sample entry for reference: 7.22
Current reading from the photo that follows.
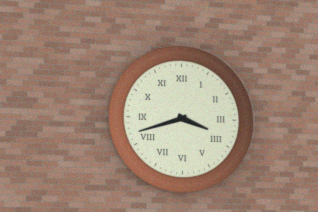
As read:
3.42
